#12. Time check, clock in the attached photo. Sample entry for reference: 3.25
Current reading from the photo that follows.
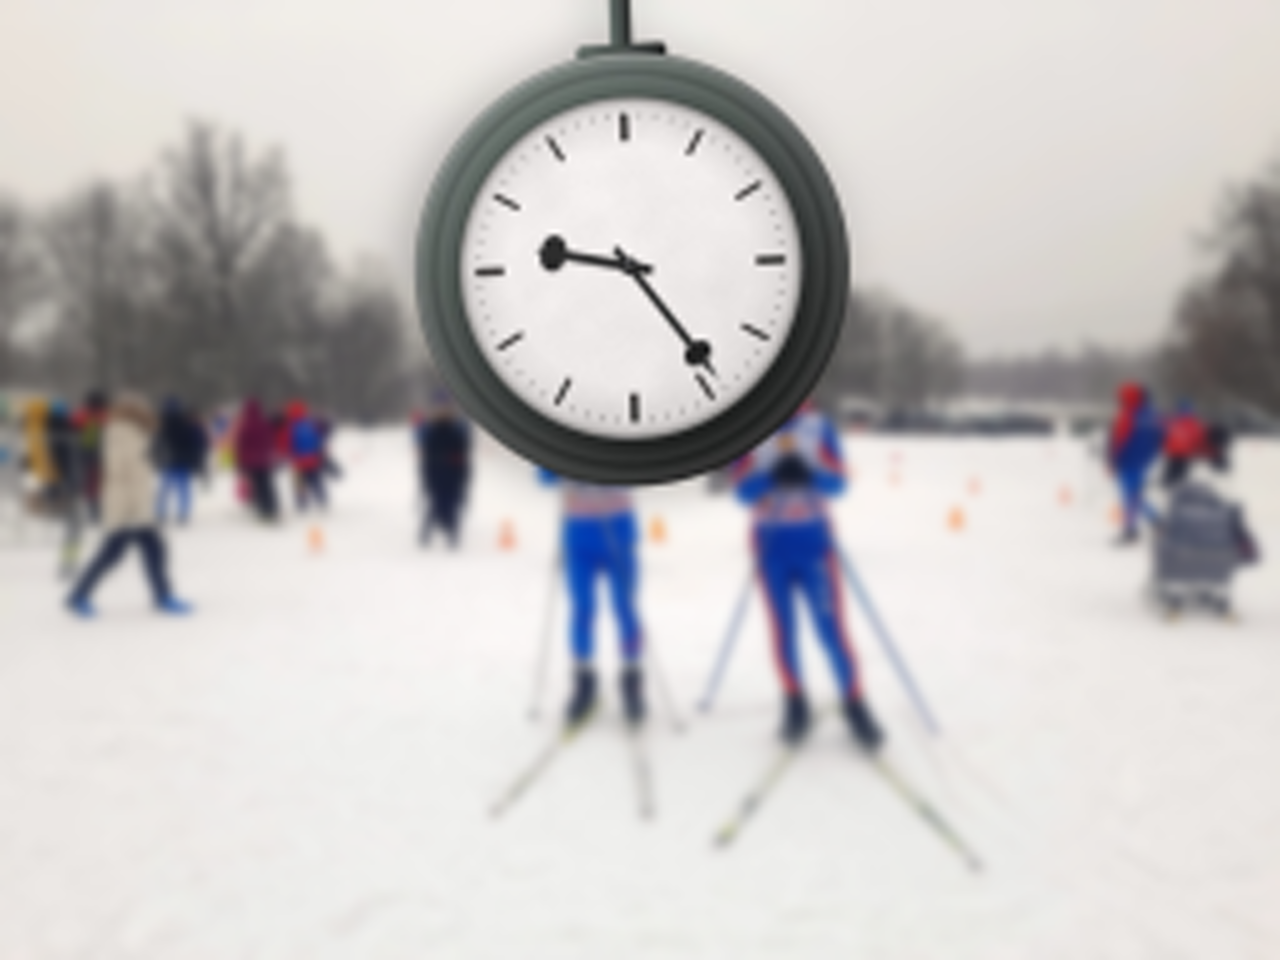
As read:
9.24
